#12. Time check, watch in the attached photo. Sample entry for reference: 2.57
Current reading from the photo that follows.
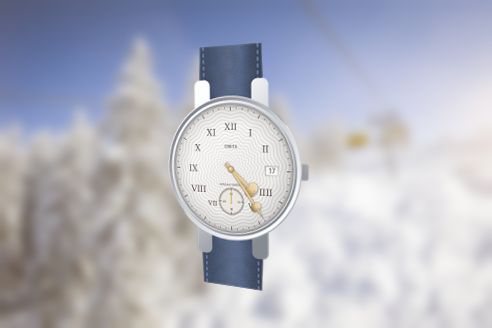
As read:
4.24
